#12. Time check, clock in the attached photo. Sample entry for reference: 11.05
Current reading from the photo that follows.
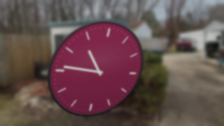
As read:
10.46
